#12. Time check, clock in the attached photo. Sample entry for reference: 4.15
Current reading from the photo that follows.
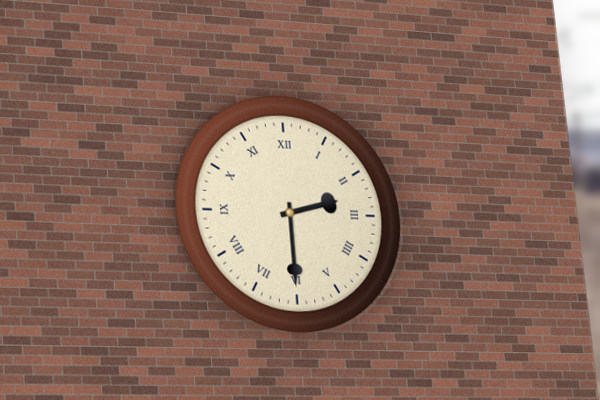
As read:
2.30
